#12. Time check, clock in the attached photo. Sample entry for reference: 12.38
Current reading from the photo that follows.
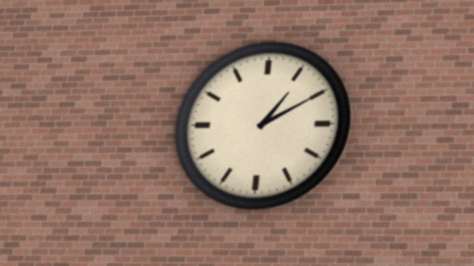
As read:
1.10
